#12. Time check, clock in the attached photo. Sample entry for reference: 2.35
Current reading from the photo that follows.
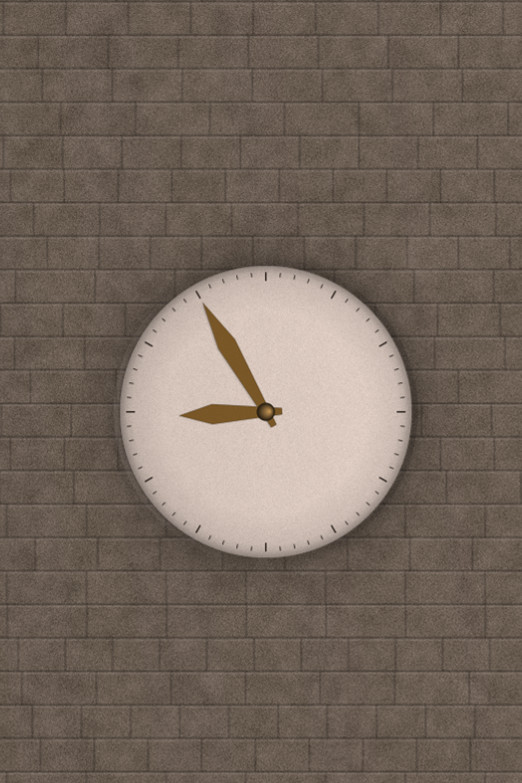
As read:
8.55
